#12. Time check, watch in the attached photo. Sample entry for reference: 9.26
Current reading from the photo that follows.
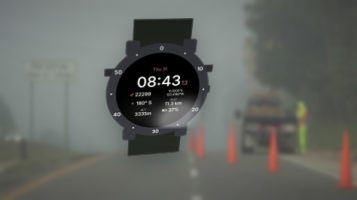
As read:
8.43
